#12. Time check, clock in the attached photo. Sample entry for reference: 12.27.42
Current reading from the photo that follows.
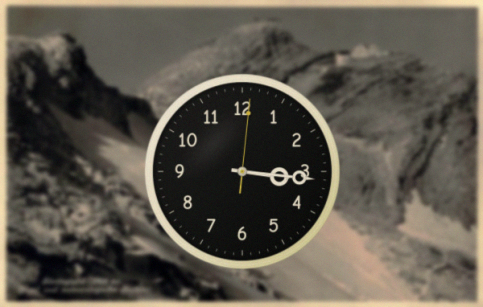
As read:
3.16.01
